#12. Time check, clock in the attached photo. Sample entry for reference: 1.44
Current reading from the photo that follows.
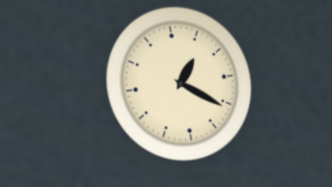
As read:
1.21
